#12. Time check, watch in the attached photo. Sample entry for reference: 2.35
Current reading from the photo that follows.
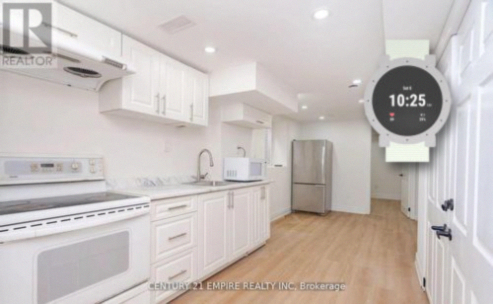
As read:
10.25
